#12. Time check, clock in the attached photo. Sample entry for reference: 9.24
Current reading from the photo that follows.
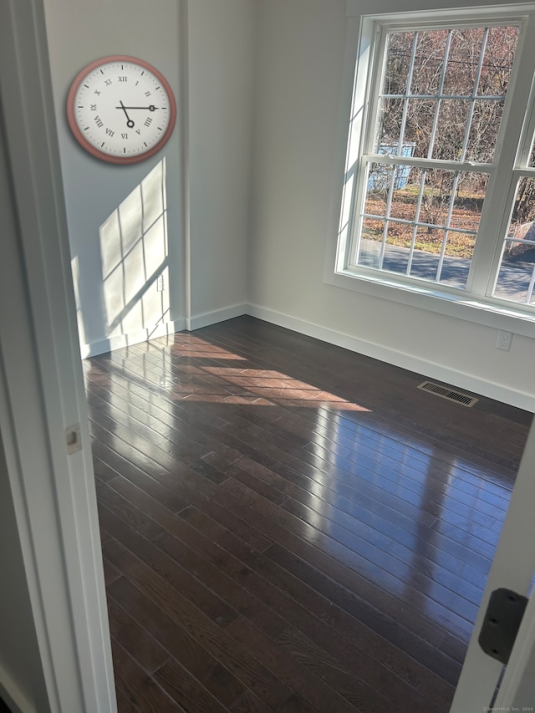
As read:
5.15
